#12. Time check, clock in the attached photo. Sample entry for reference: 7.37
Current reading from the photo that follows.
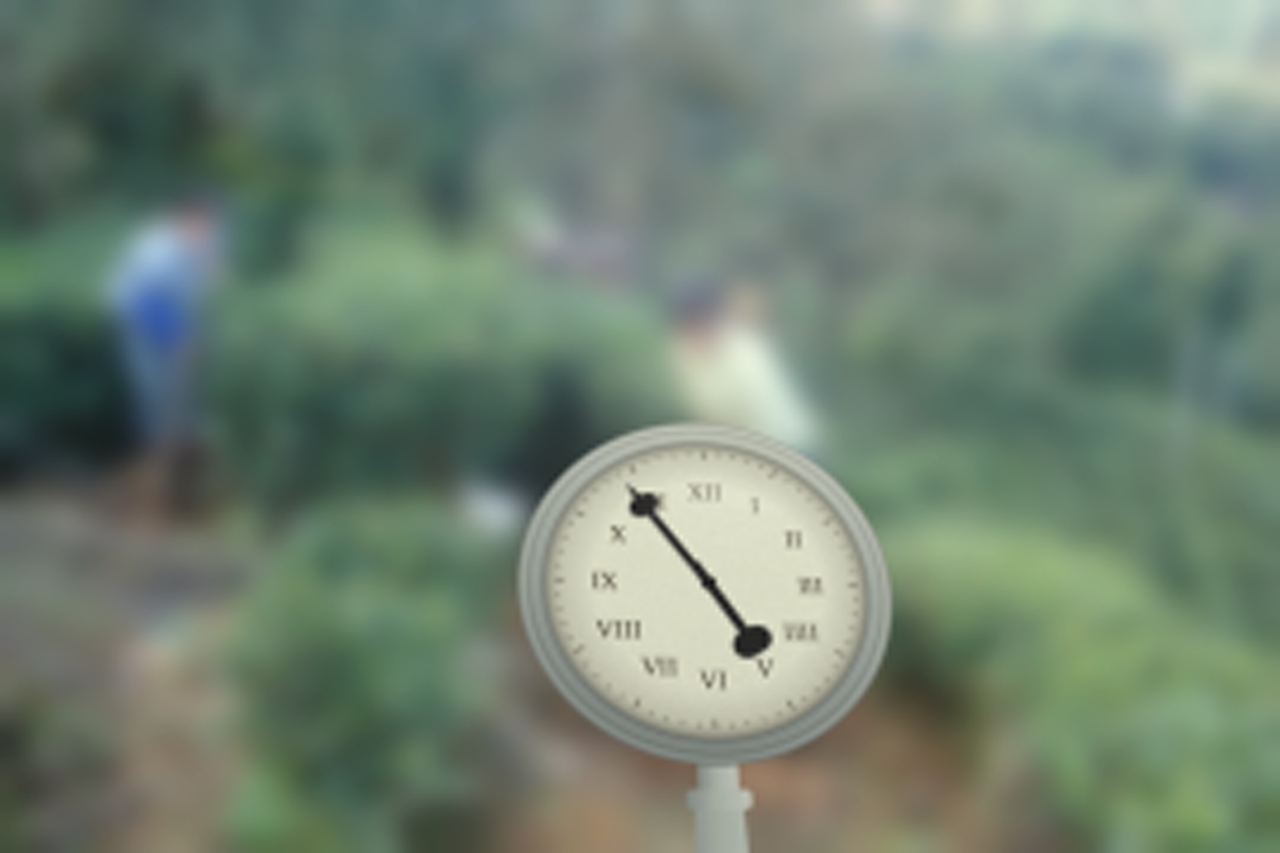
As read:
4.54
